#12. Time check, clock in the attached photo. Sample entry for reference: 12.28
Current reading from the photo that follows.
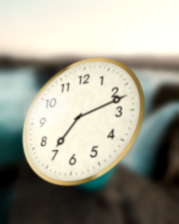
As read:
7.12
